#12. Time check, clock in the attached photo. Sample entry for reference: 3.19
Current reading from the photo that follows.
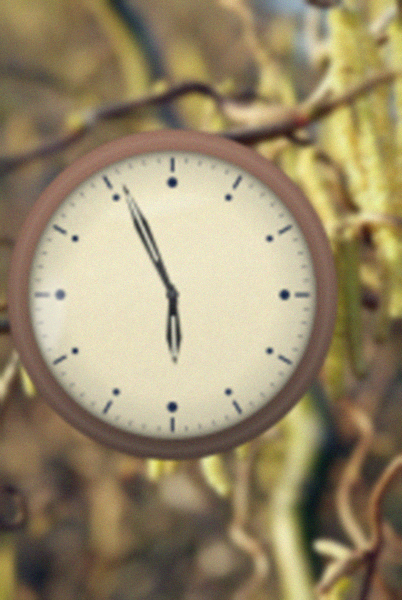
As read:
5.56
